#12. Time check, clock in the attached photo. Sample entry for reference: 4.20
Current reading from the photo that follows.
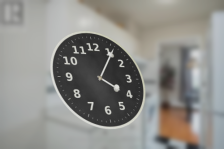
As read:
4.06
